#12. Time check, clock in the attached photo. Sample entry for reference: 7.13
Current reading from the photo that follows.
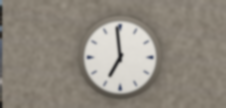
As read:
6.59
